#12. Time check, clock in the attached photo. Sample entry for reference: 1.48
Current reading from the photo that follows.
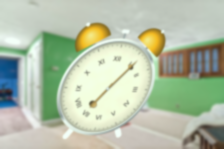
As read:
7.06
